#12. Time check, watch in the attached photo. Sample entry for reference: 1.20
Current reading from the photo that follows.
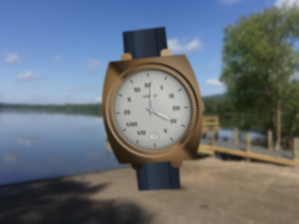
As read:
4.01
